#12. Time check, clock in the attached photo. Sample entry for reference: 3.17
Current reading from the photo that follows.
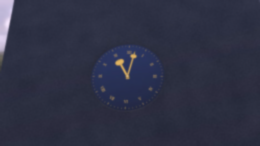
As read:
11.02
